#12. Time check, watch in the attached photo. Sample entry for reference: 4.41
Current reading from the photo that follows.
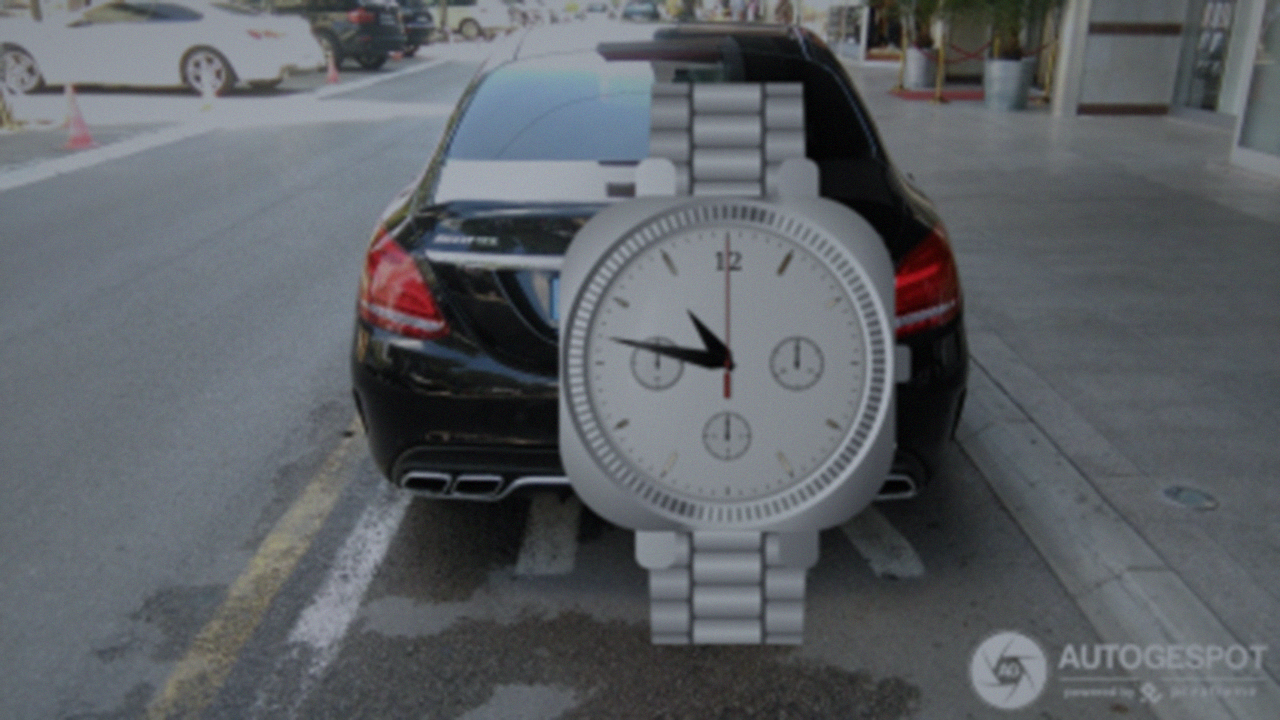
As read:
10.47
